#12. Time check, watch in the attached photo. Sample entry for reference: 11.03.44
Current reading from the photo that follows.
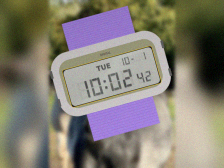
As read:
10.02.42
